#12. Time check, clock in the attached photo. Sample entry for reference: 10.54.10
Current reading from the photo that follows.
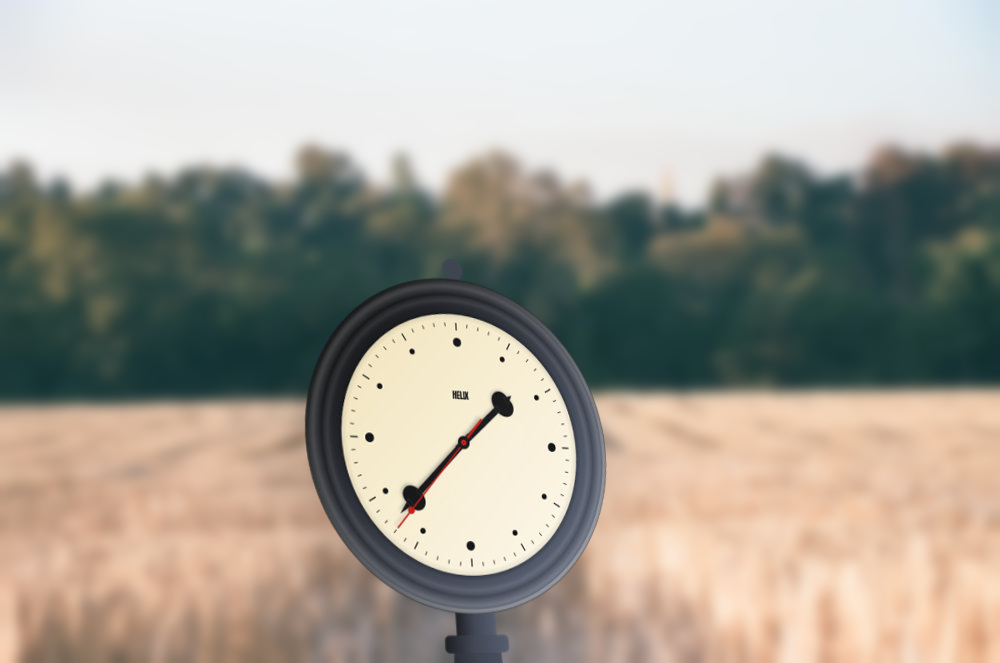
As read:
1.37.37
